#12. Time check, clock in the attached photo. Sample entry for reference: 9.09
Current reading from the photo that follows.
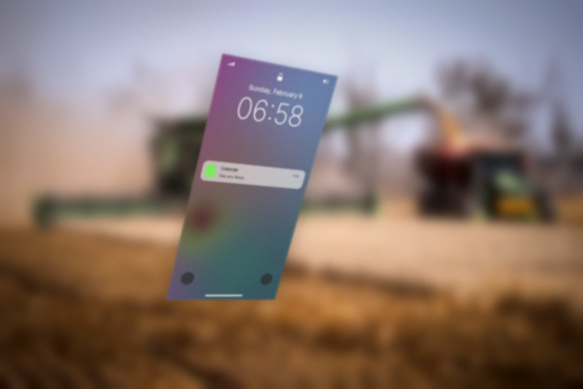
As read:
6.58
